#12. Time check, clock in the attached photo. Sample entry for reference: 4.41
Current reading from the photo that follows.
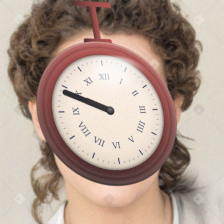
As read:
9.49
